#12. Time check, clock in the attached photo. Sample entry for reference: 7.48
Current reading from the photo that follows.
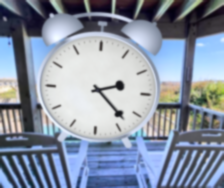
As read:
2.23
